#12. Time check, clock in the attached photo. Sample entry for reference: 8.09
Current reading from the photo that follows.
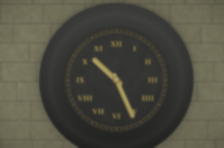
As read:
10.26
